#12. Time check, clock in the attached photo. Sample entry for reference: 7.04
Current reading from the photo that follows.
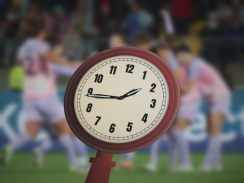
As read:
1.44
